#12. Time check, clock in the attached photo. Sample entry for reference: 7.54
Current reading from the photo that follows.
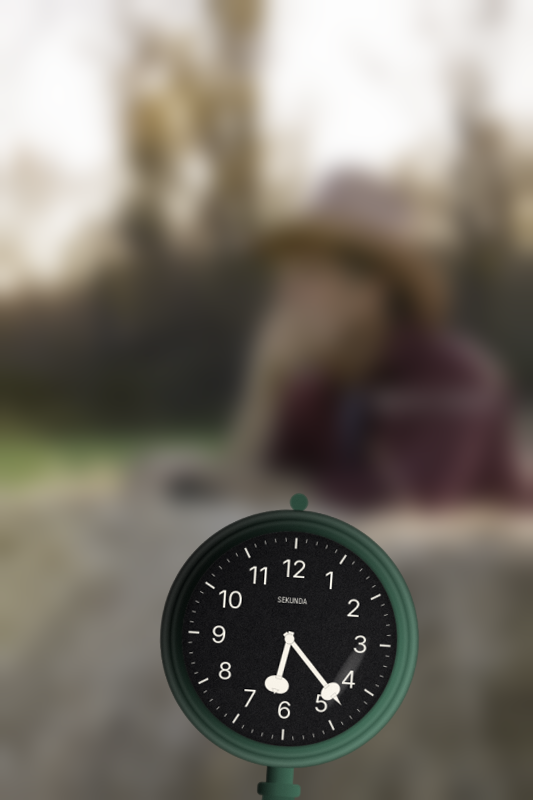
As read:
6.23
